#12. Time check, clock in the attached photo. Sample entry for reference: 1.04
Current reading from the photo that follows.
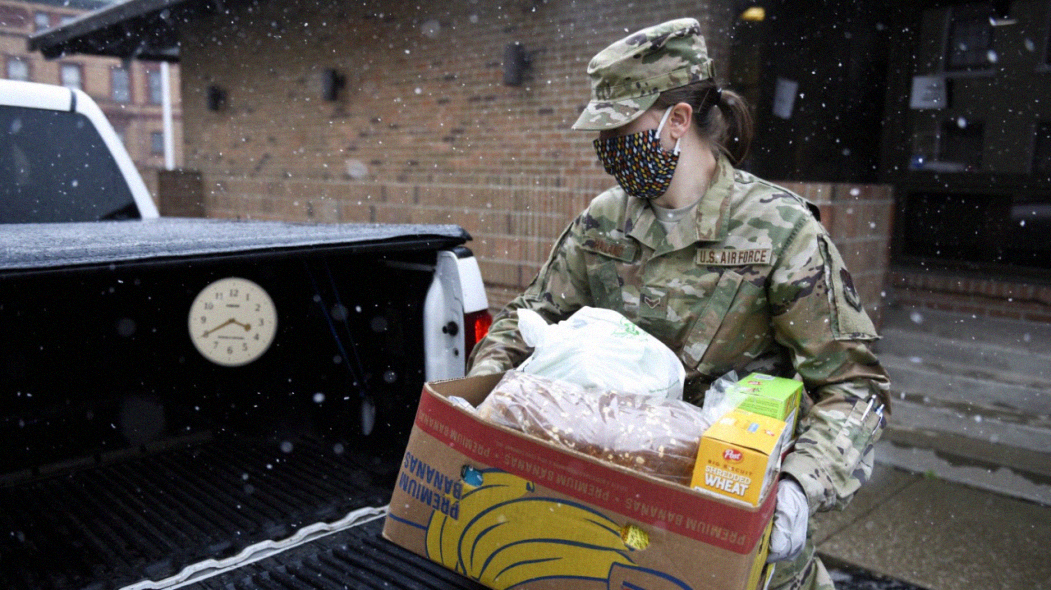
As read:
3.40
